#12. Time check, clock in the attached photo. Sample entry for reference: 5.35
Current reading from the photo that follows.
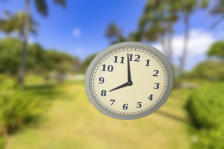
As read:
7.58
